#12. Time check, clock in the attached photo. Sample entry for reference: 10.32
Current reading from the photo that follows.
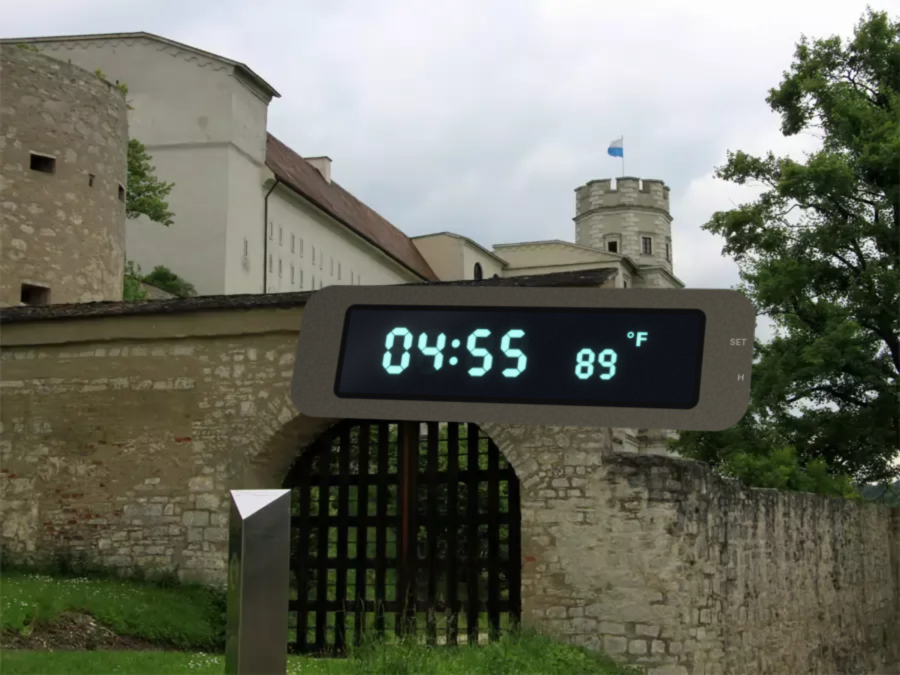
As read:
4.55
